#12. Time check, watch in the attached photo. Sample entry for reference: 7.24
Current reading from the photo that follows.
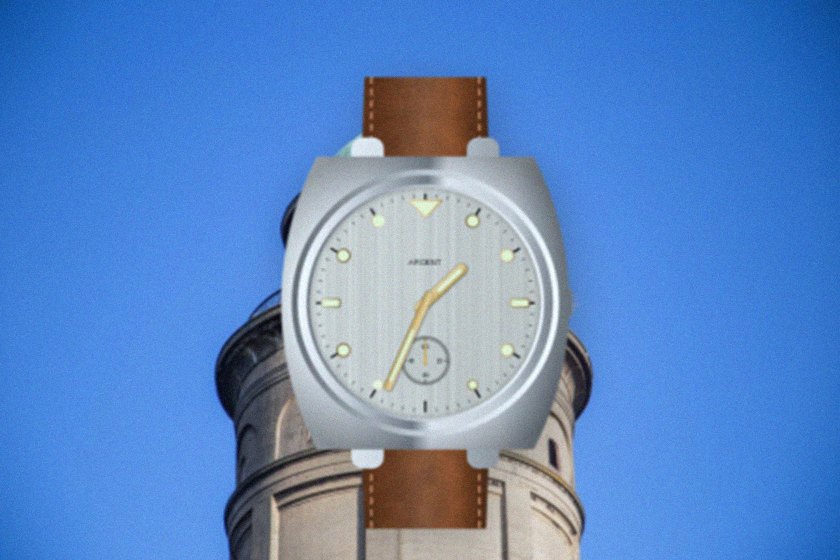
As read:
1.34
